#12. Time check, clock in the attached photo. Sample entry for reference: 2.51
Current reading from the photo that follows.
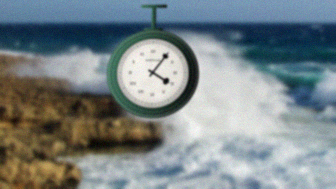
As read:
4.06
